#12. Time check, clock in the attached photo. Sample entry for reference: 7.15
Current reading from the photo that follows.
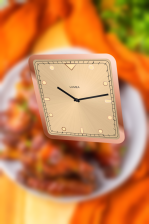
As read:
10.13
